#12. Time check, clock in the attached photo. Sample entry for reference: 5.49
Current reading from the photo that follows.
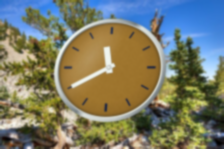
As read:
11.40
